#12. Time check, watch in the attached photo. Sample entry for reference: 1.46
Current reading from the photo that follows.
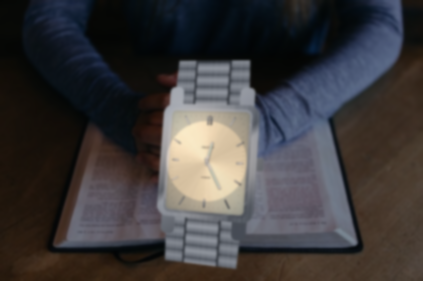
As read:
12.25
